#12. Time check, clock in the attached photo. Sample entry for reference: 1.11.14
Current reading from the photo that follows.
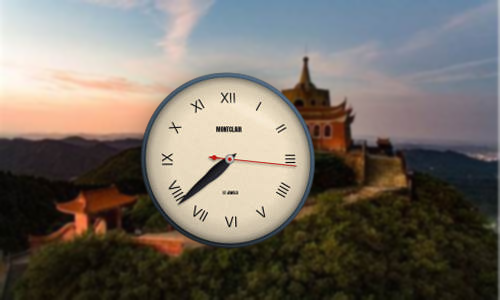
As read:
7.38.16
